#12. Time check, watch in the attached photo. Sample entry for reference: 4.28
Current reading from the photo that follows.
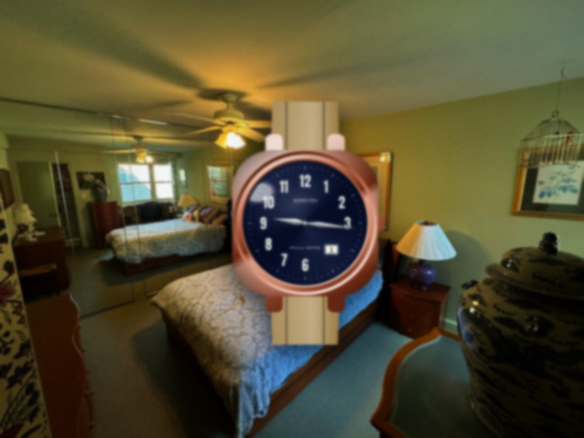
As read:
9.16
